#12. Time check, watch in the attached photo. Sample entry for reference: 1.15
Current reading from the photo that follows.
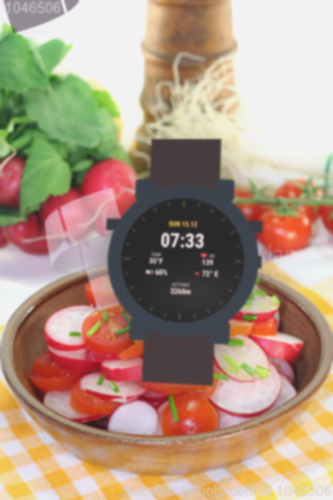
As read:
7.33
